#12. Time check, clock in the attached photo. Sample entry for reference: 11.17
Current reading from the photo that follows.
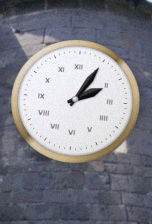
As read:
2.05
